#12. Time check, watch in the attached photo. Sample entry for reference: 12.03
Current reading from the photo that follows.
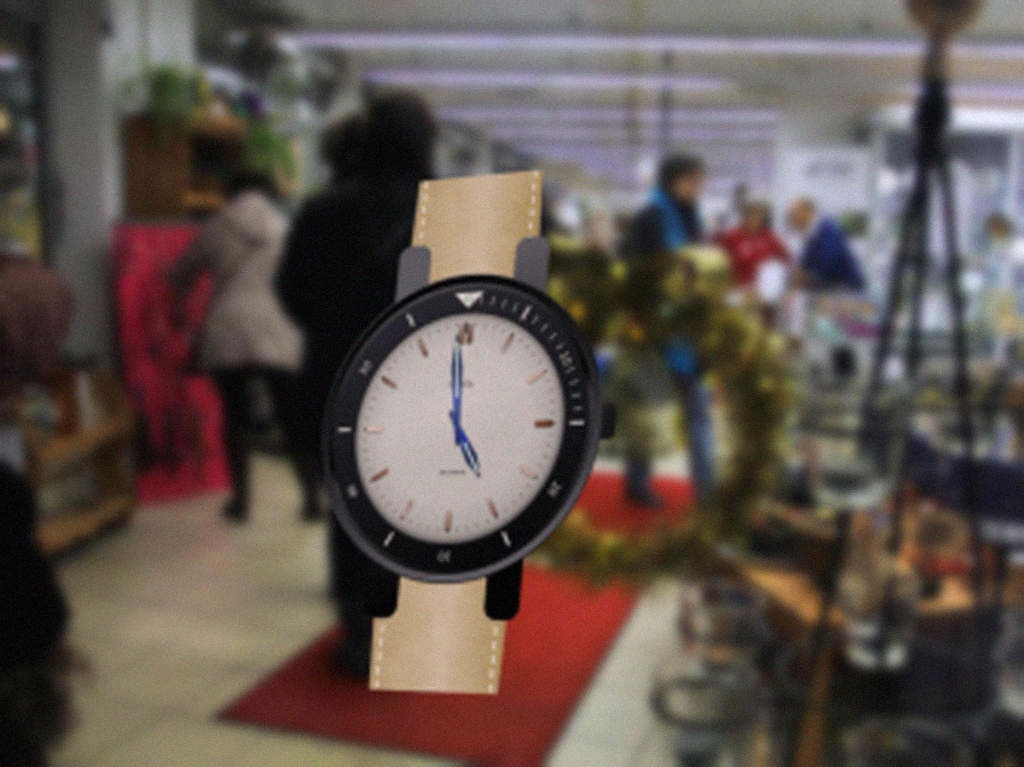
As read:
4.59
